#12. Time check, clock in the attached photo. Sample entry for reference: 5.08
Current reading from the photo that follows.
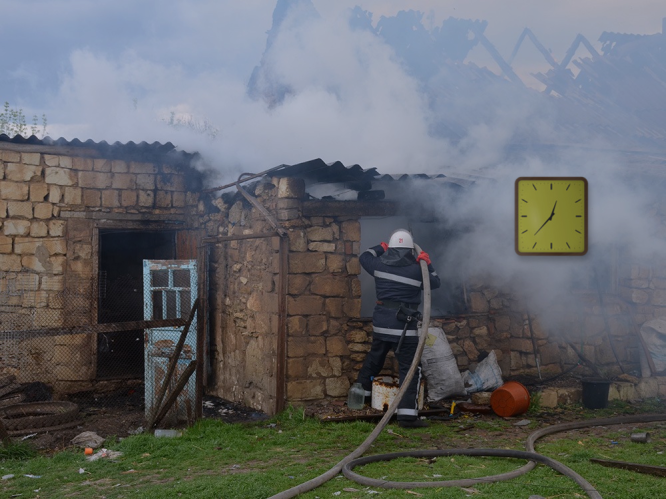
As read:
12.37
